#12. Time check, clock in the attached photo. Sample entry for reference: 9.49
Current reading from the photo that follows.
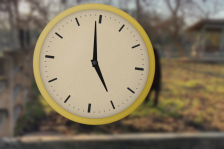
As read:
4.59
